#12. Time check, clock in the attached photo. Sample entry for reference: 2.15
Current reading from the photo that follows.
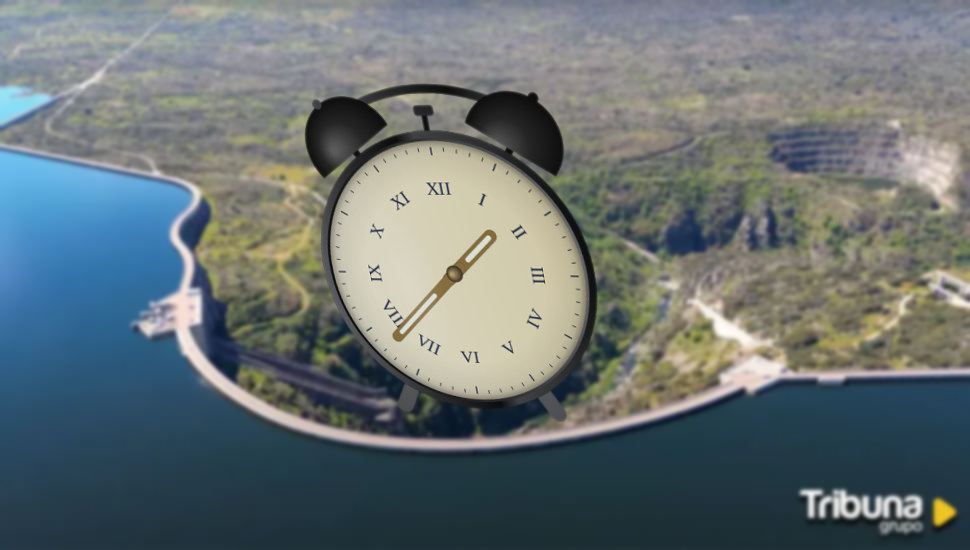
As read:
1.38
